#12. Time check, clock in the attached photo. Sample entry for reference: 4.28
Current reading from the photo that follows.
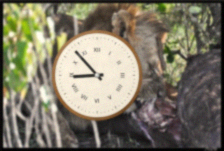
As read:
8.53
